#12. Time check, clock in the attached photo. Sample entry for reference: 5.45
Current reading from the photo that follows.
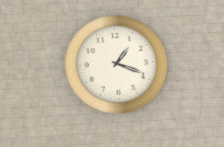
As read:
1.19
